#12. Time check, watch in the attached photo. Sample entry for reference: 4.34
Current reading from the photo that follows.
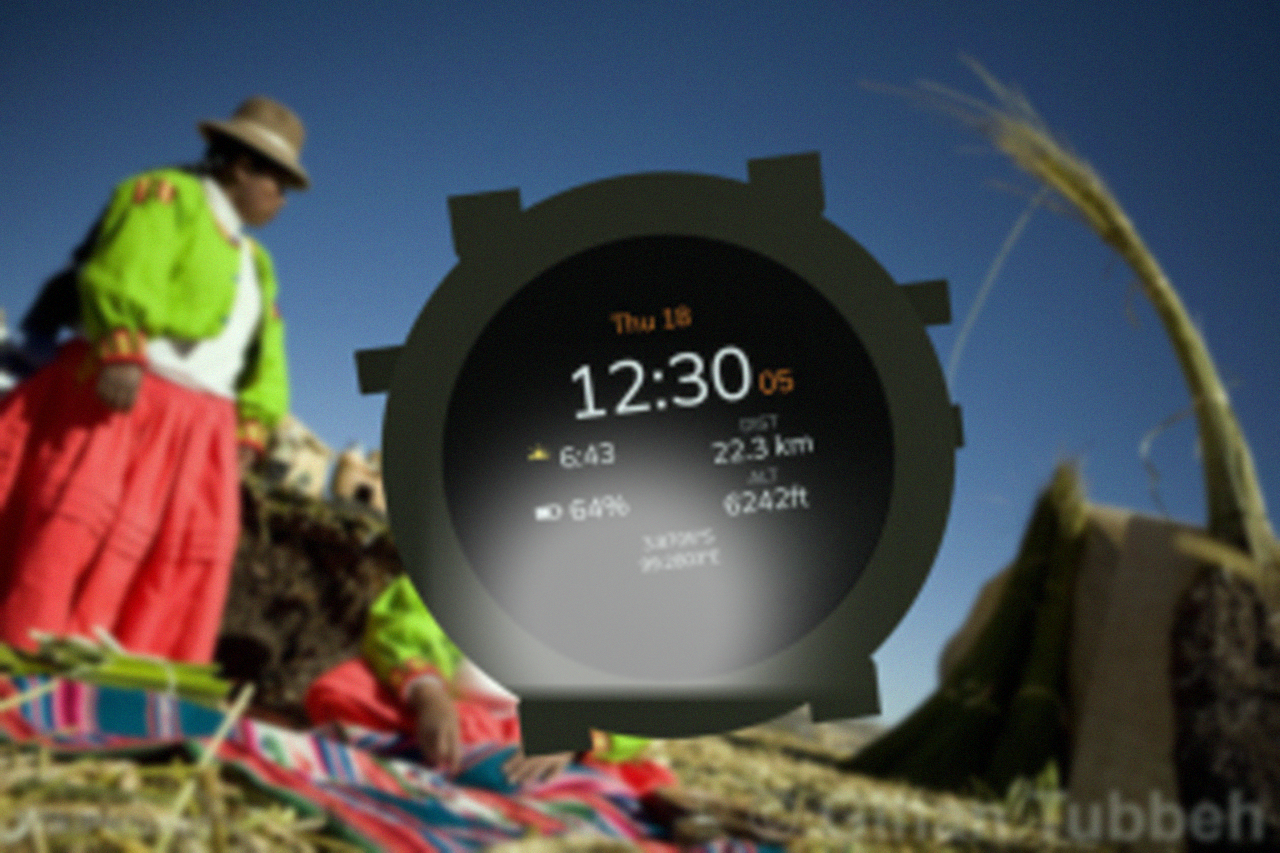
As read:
12.30
